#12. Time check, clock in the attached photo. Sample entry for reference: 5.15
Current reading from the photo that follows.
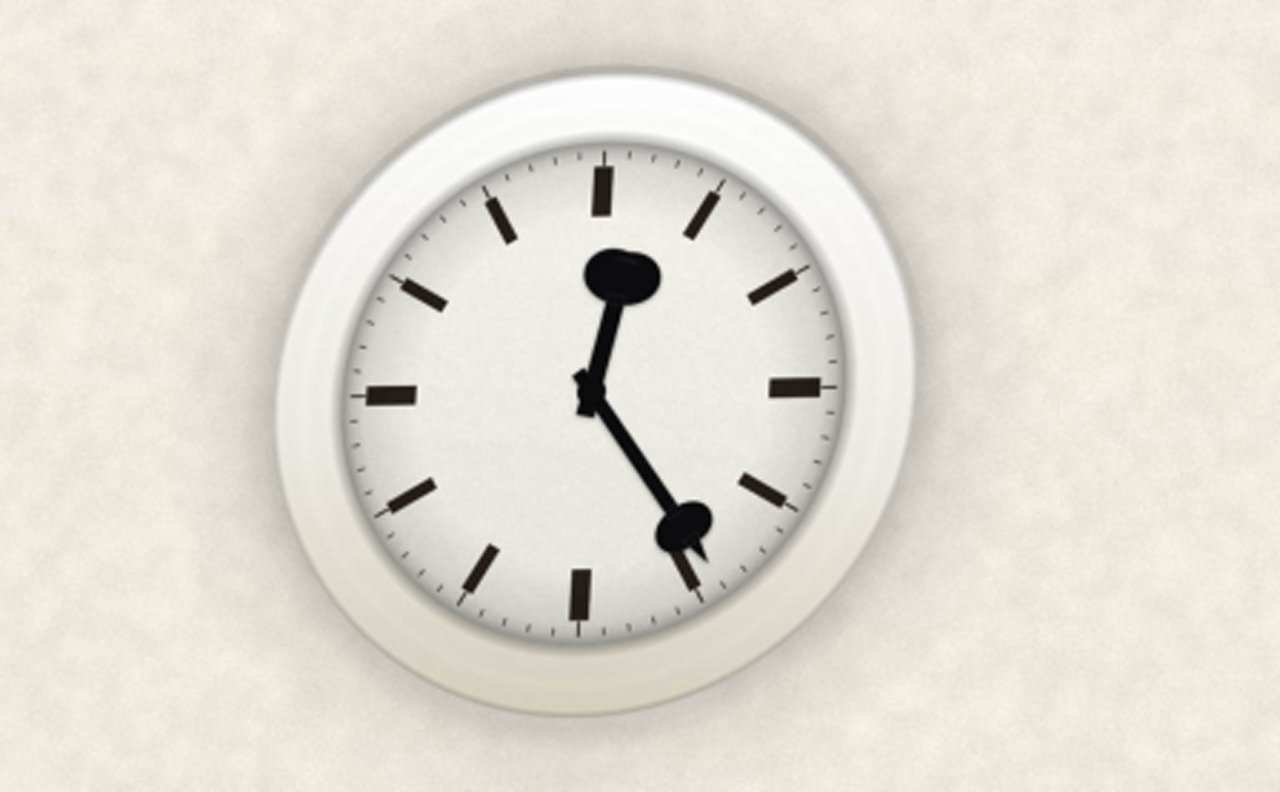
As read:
12.24
